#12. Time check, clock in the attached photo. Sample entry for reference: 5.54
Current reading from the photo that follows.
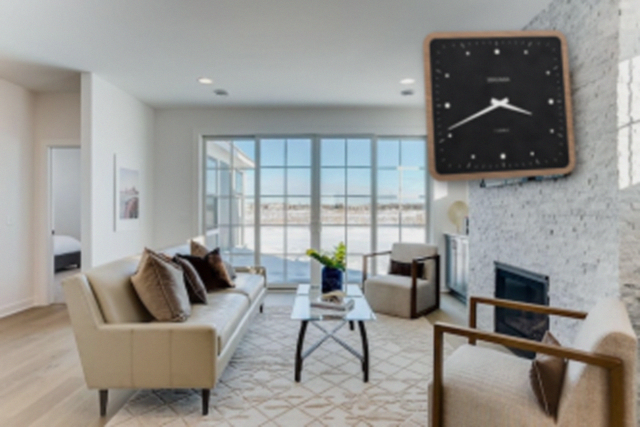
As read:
3.41
